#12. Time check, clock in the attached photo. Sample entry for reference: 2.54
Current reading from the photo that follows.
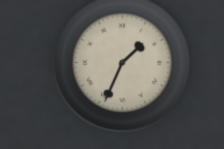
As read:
1.34
